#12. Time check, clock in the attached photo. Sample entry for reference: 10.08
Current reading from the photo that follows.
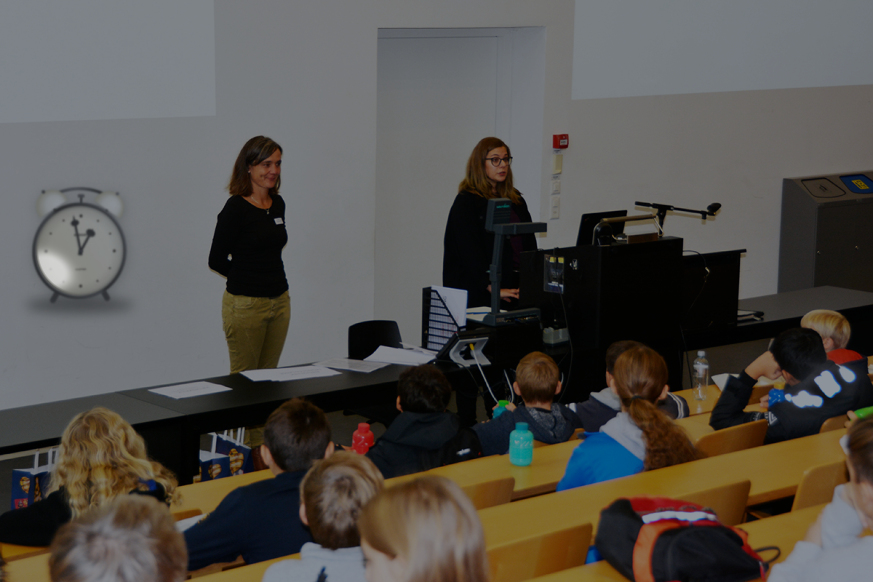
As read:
12.58
